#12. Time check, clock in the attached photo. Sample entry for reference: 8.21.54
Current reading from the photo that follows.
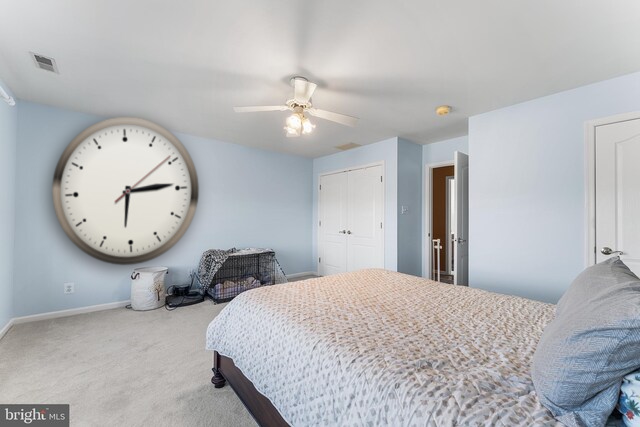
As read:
6.14.09
